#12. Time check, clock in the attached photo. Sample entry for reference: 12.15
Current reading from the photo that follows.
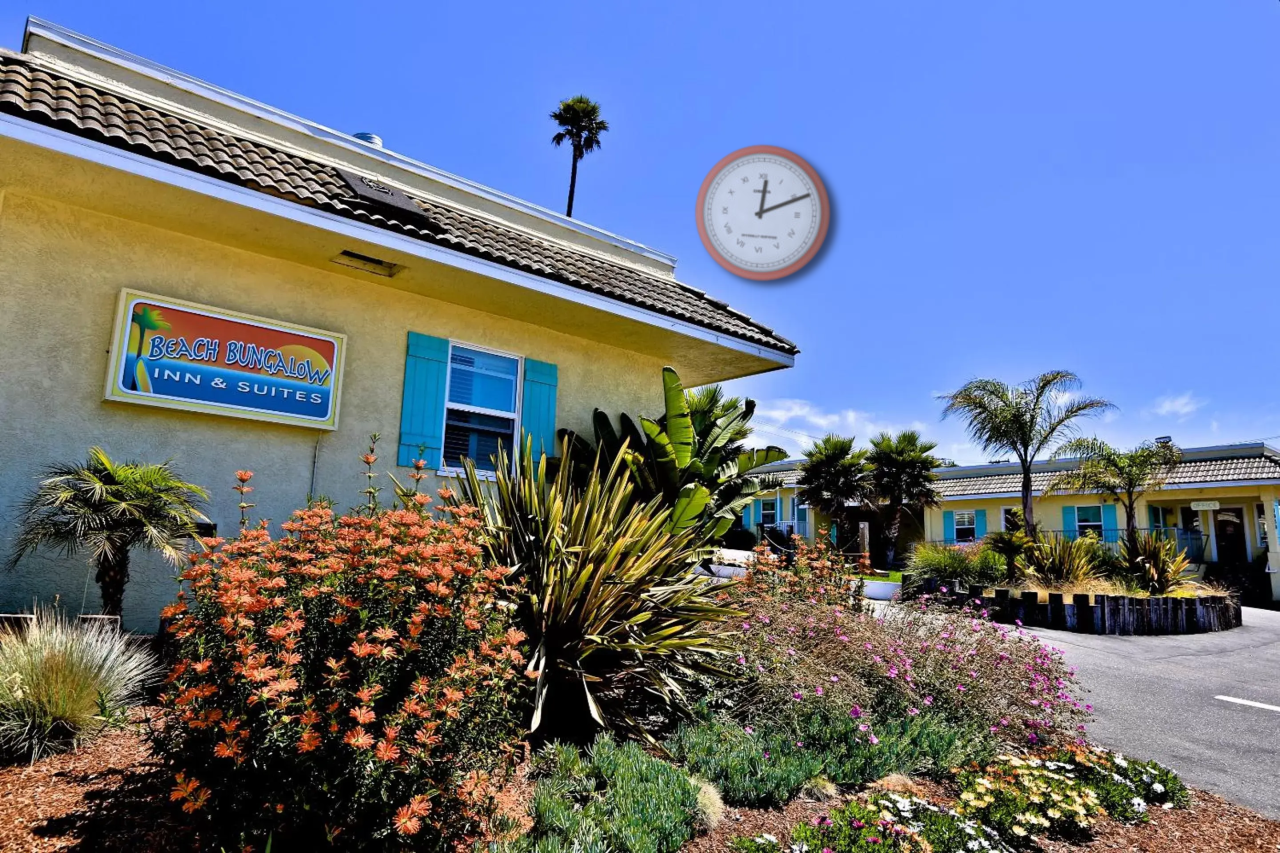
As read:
12.11
